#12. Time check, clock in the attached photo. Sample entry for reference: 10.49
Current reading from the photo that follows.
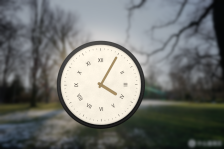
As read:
4.05
